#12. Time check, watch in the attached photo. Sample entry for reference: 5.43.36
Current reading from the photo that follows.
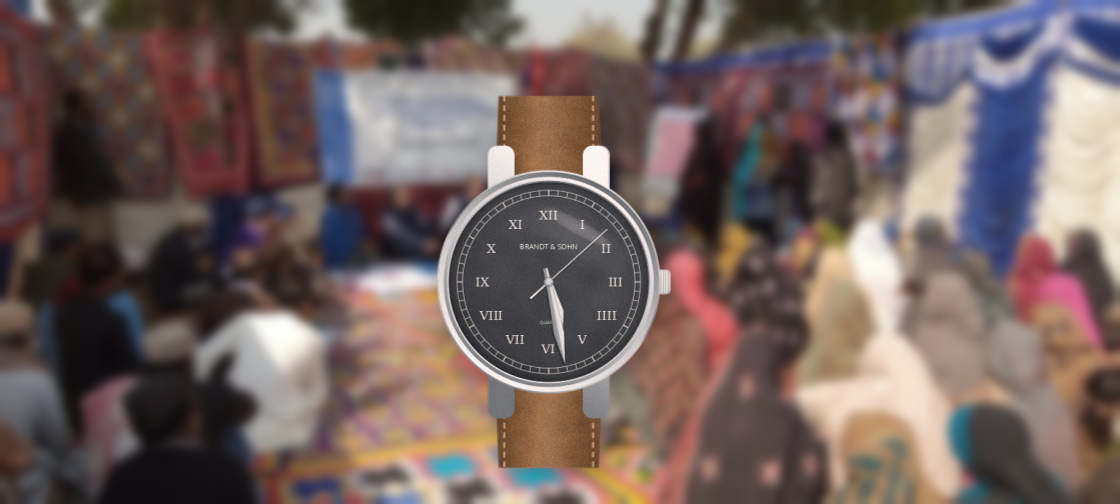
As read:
5.28.08
